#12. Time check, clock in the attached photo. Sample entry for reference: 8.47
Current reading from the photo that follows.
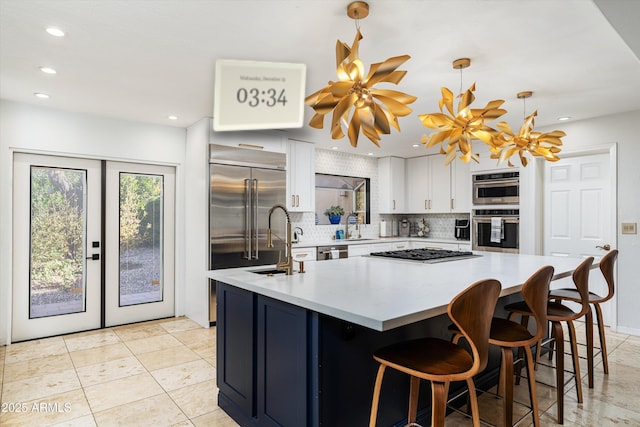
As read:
3.34
